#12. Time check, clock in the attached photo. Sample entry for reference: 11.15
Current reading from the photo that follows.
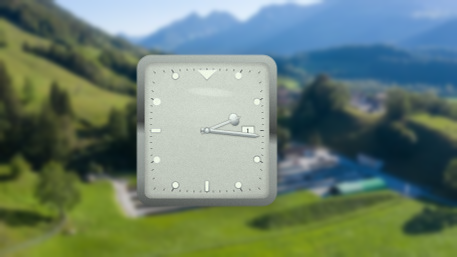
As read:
2.16
